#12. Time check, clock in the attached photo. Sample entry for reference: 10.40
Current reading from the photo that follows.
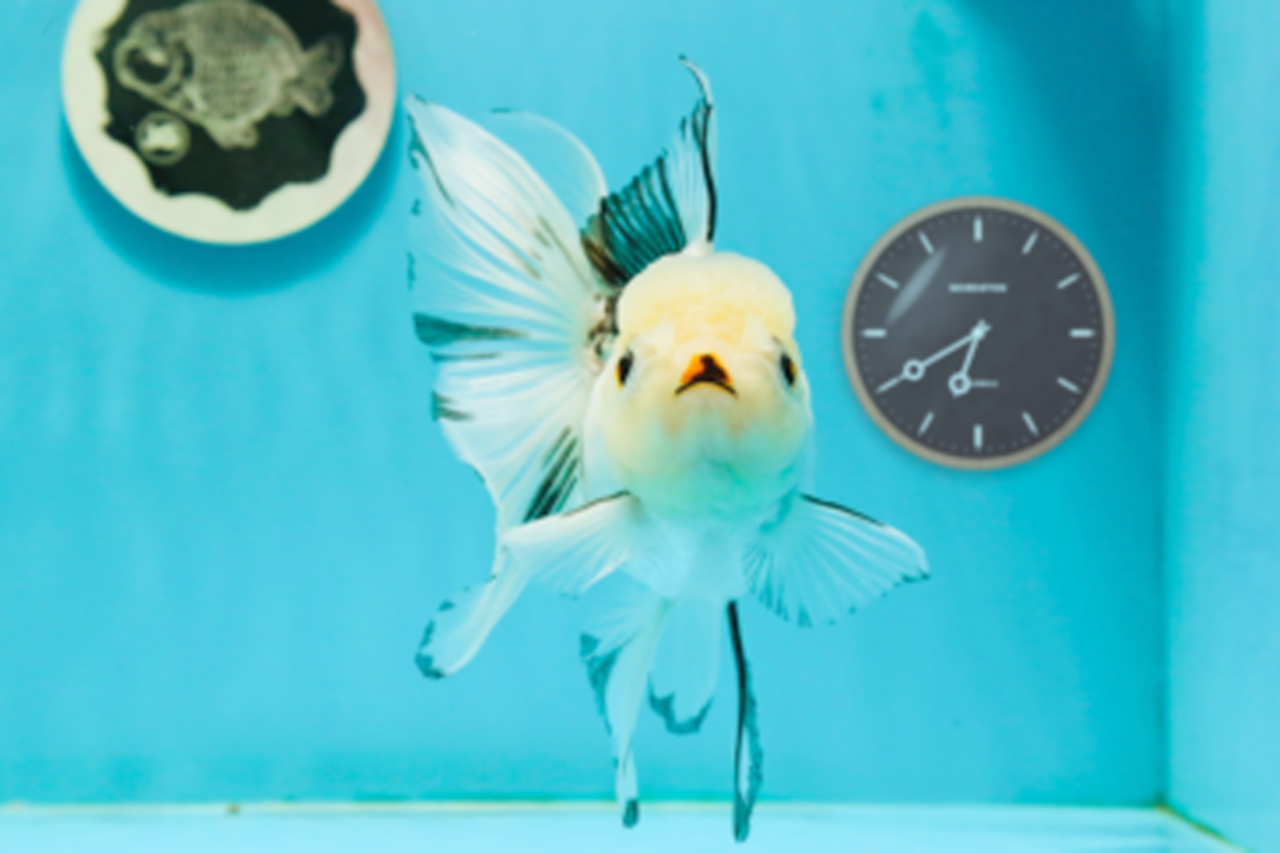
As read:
6.40
